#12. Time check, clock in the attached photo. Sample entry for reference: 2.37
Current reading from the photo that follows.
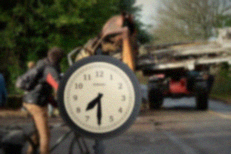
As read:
7.30
